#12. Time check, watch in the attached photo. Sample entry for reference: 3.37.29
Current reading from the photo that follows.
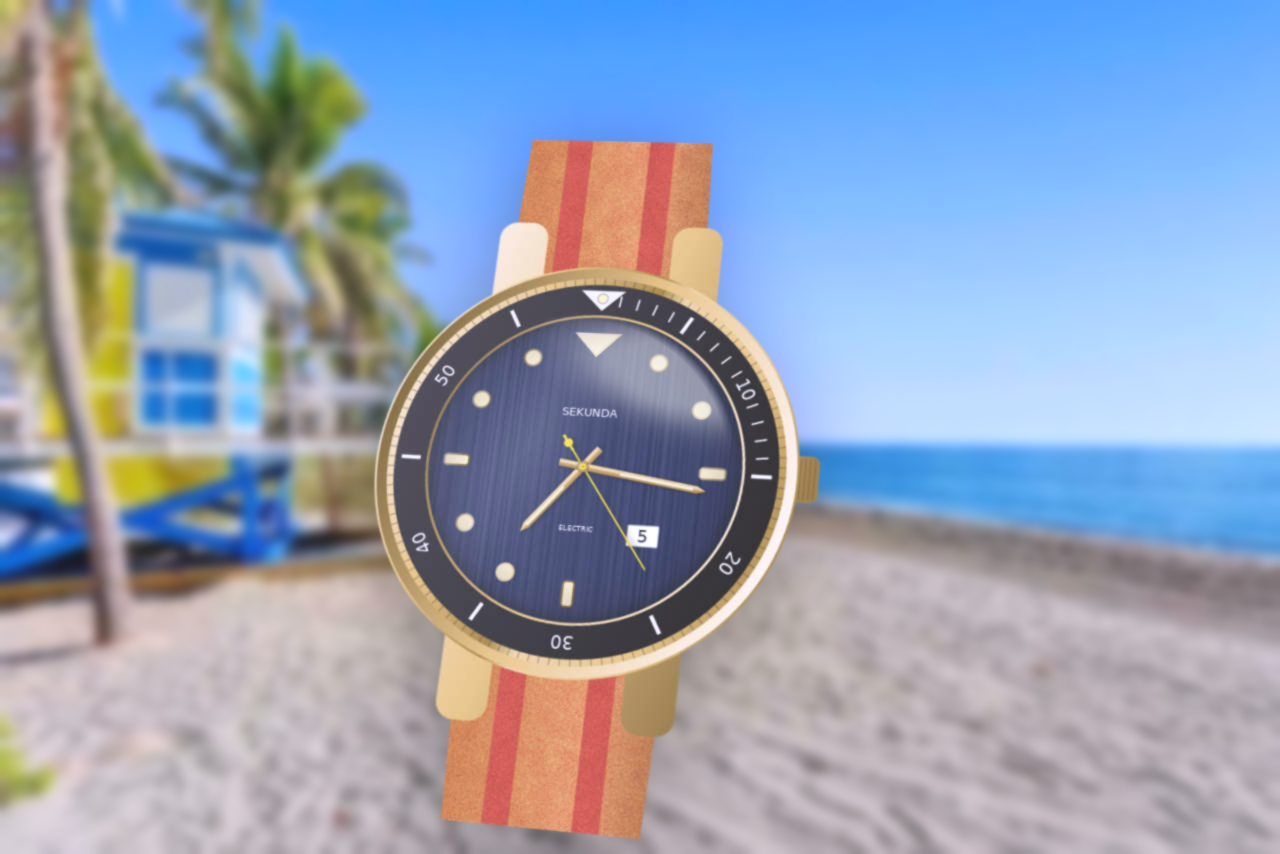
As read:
7.16.24
